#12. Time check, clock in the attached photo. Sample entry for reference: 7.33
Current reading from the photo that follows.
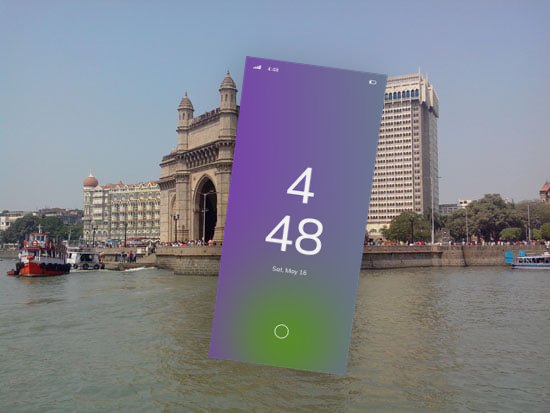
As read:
4.48
